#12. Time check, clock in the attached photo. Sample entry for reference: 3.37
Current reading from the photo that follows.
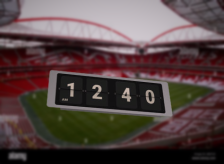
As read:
12.40
